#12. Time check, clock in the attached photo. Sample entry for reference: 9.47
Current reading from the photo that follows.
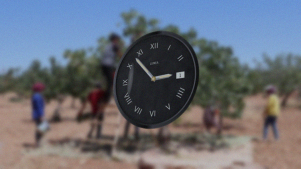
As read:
2.53
